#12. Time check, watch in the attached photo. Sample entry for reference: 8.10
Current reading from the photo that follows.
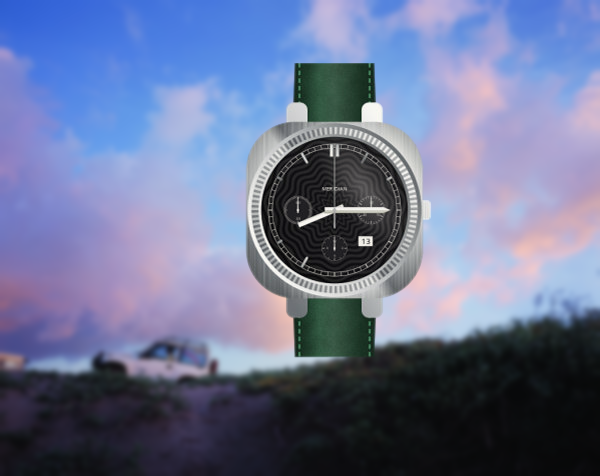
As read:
8.15
